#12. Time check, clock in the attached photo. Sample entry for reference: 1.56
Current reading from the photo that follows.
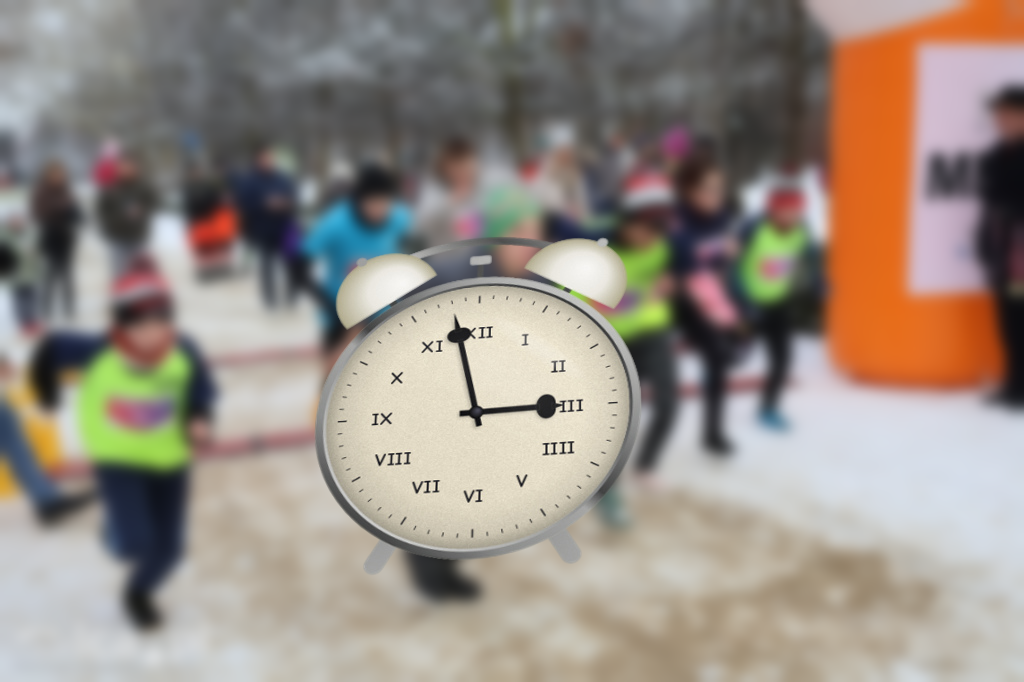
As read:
2.58
